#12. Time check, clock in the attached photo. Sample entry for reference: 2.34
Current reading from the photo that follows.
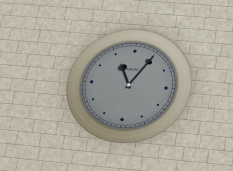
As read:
11.05
